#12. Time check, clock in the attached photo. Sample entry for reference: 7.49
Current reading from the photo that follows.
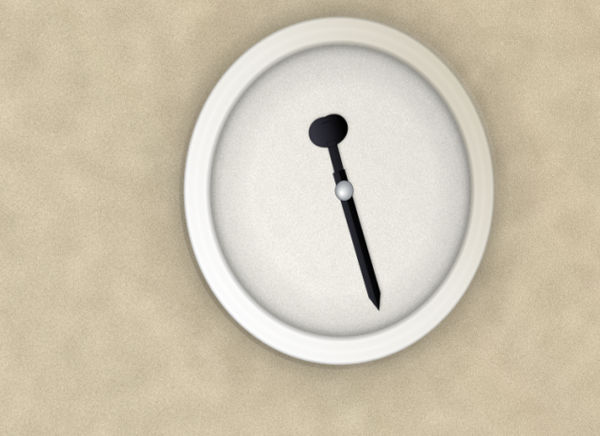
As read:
11.27
